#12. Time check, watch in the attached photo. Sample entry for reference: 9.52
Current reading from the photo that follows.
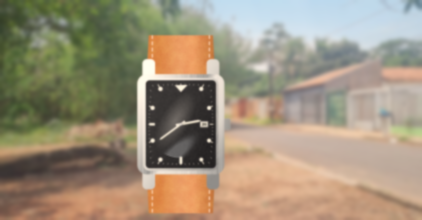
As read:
2.39
